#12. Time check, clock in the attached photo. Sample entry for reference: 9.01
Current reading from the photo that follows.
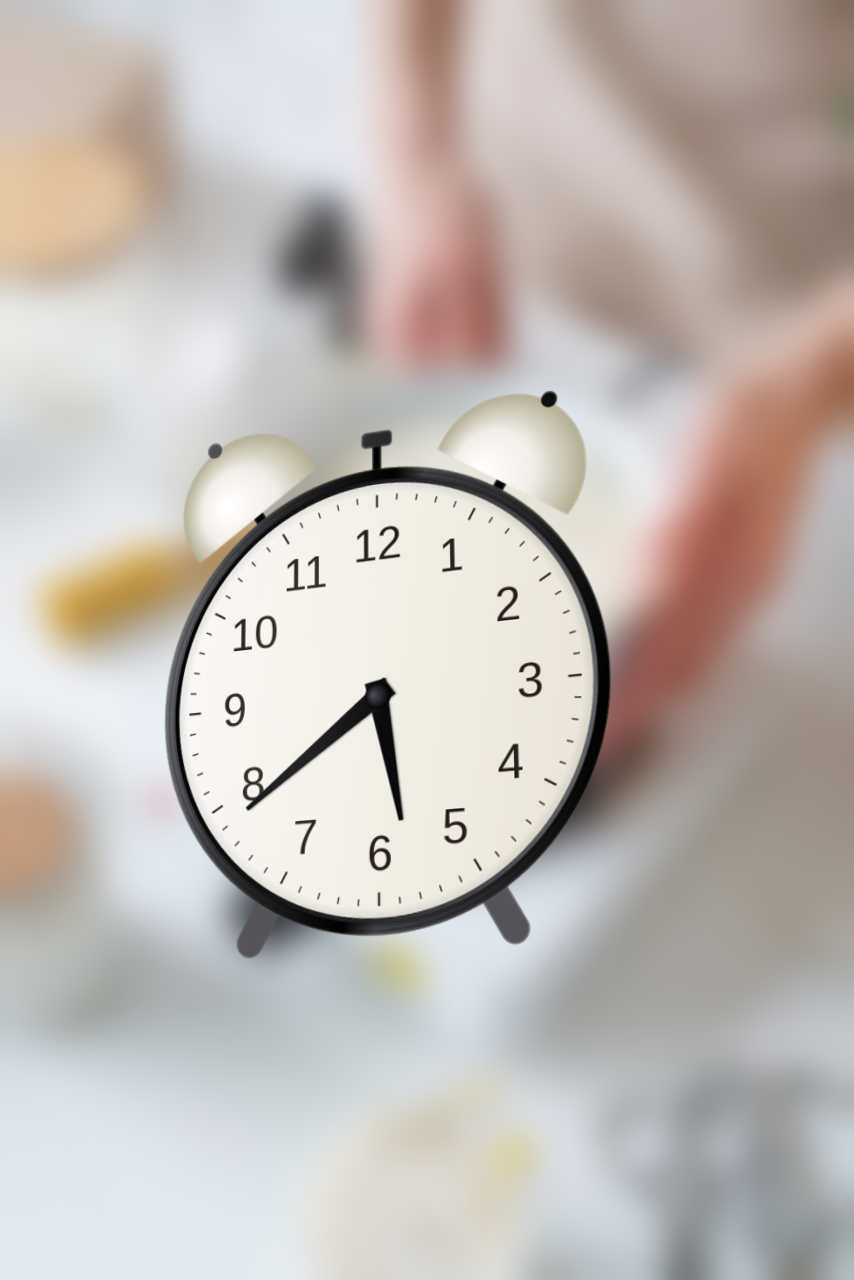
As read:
5.39
